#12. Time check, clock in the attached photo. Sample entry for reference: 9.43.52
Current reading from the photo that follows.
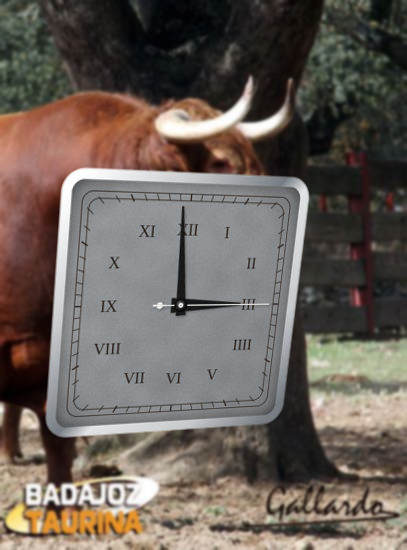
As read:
2.59.15
